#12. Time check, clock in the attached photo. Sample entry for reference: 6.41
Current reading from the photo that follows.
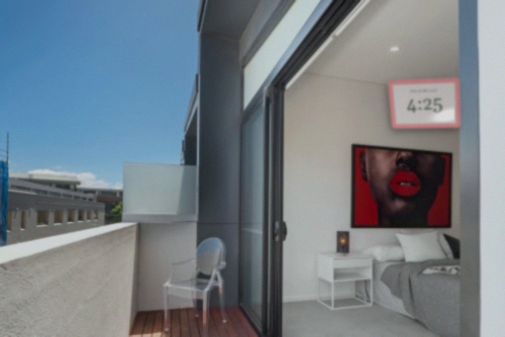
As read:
4.25
